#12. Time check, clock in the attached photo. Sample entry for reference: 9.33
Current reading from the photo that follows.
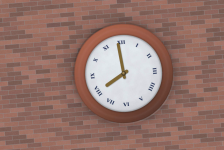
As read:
7.59
